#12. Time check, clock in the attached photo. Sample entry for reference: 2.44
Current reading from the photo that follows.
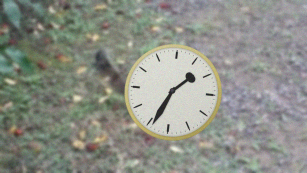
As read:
1.34
